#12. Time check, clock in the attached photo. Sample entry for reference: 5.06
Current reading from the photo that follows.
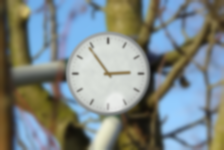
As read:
2.54
